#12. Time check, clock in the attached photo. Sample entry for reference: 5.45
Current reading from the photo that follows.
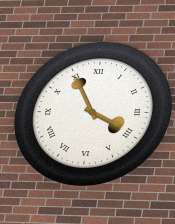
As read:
3.55
